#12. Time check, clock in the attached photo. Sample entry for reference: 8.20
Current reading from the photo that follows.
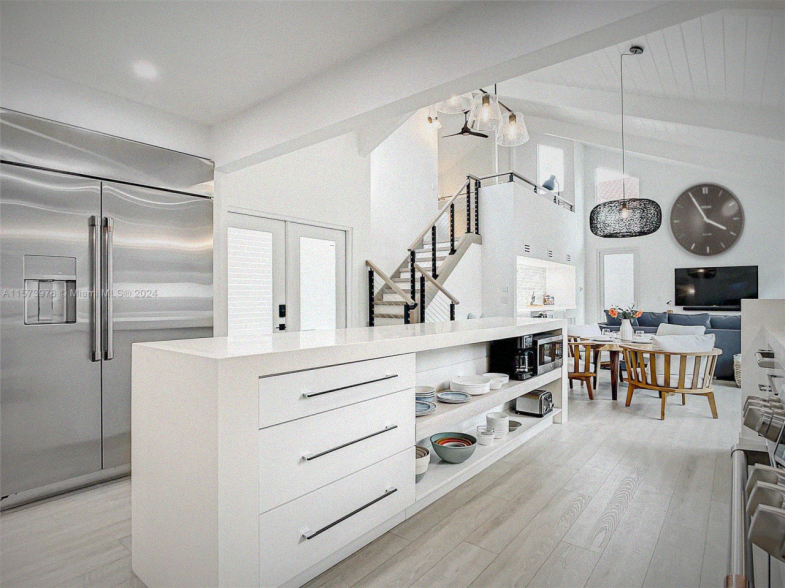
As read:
3.55
